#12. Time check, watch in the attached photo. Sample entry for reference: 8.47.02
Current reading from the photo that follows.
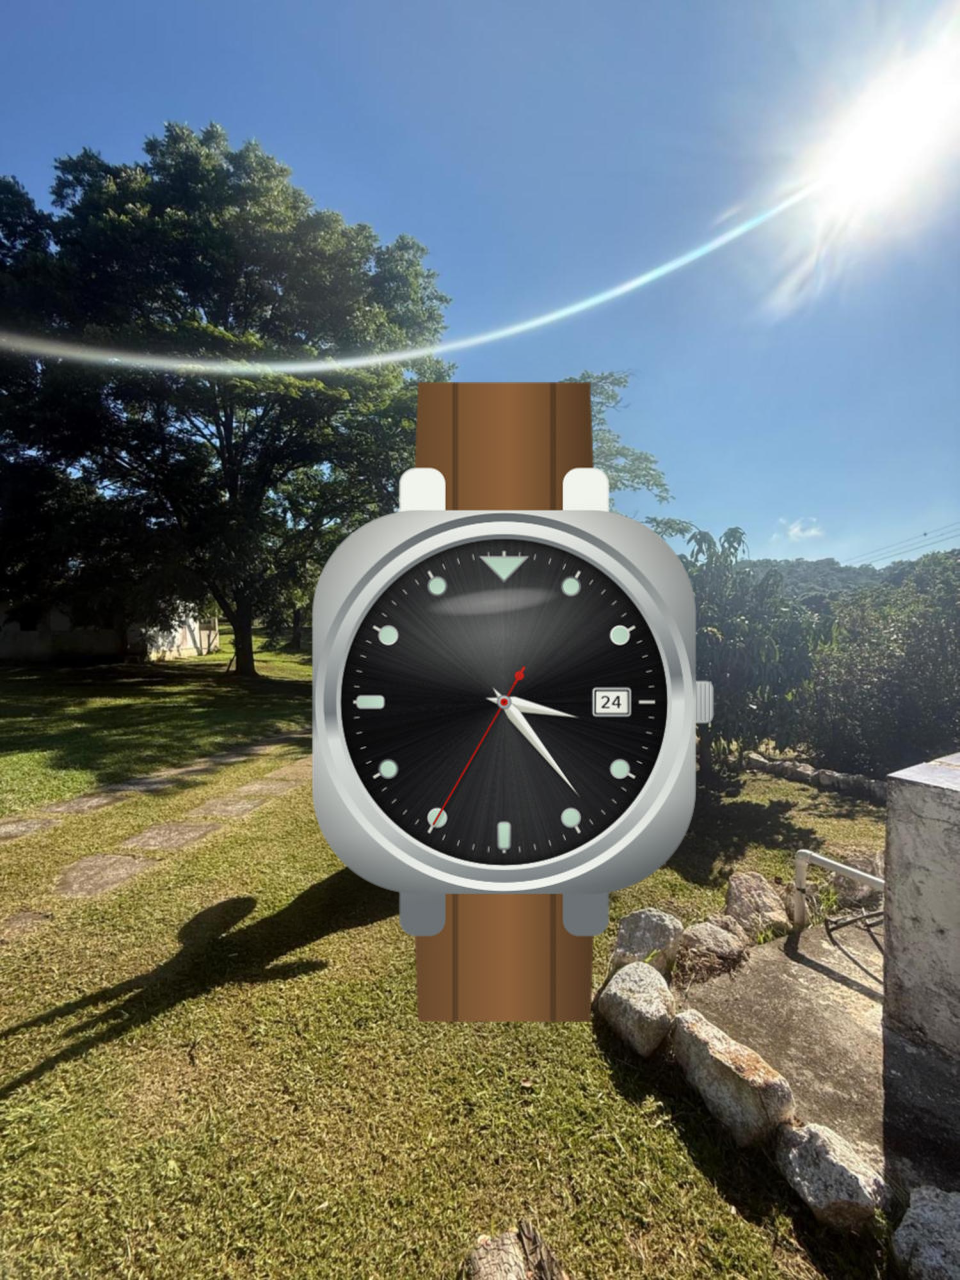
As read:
3.23.35
